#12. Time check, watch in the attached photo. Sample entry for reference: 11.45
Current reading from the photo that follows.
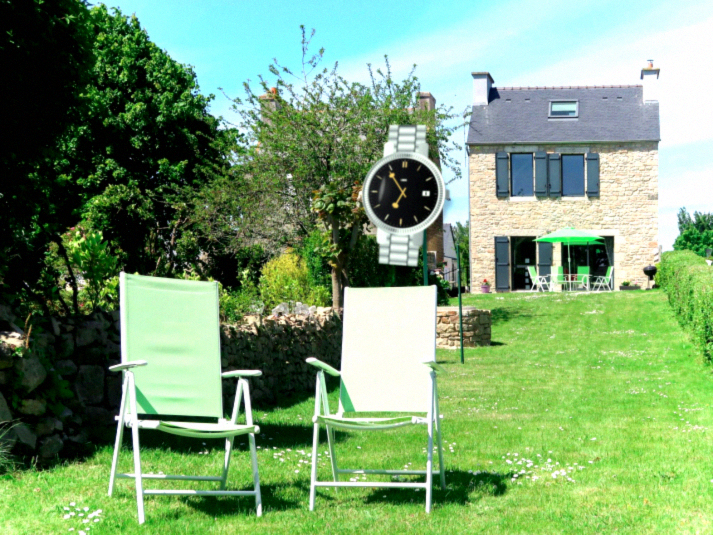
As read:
6.54
